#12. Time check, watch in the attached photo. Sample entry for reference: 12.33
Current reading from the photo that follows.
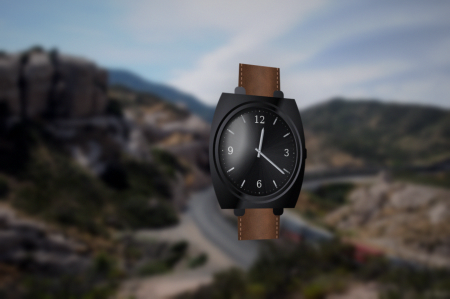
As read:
12.21
